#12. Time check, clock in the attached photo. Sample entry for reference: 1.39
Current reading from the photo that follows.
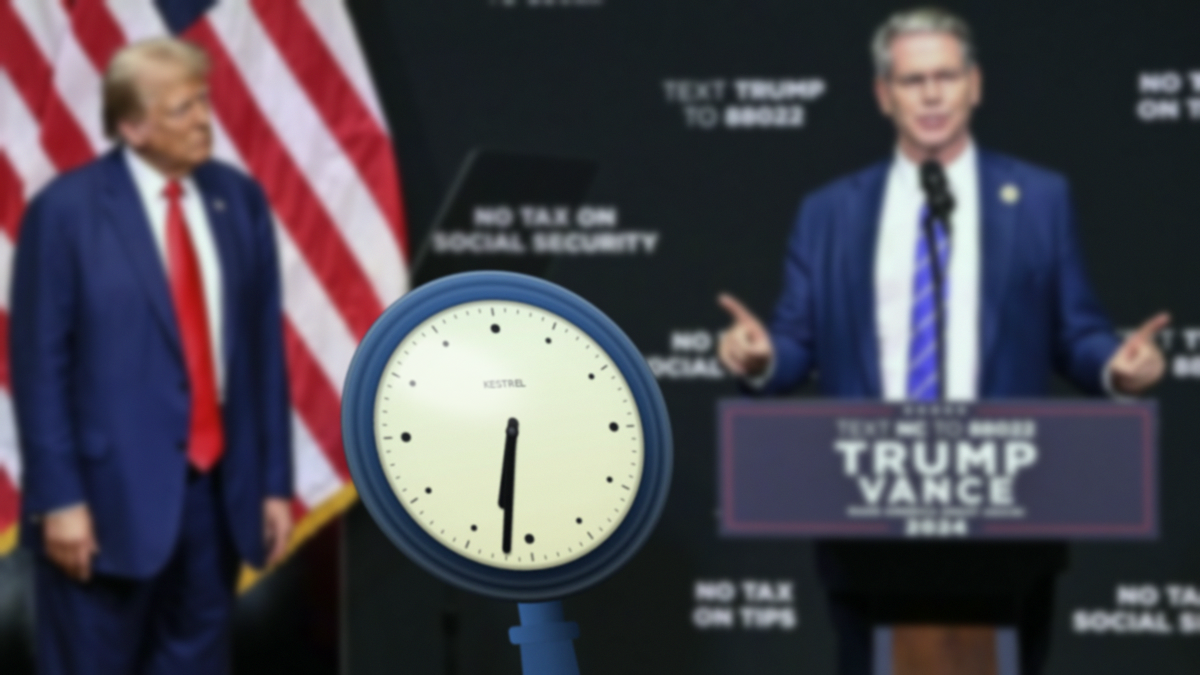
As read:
6.32
